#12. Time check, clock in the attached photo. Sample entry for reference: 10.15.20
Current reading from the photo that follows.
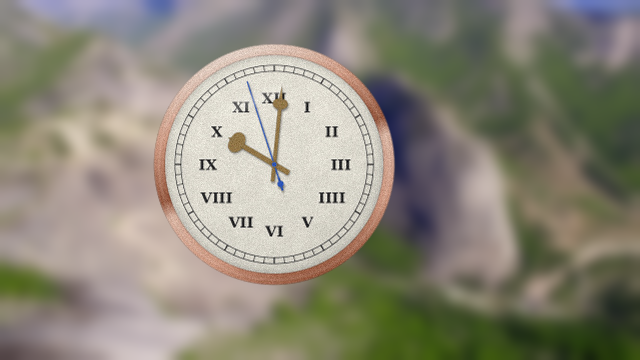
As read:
10.00.57
